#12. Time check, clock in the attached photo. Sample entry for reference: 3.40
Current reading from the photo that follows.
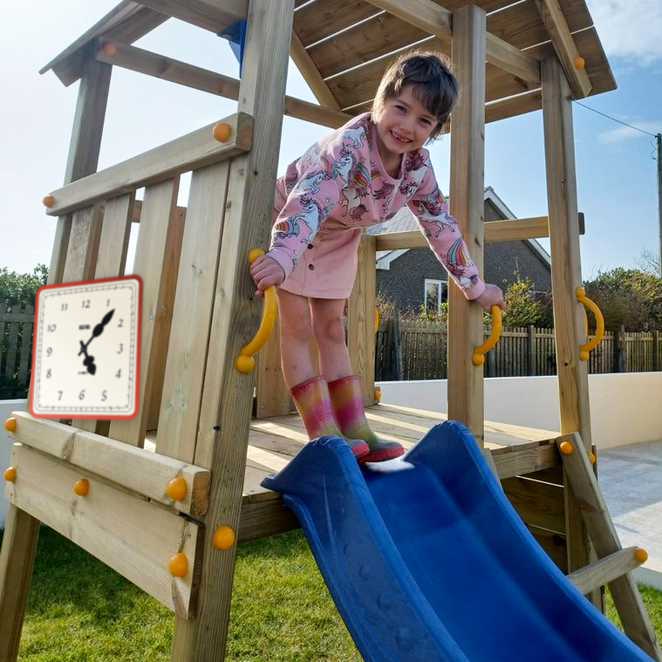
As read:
5.07
